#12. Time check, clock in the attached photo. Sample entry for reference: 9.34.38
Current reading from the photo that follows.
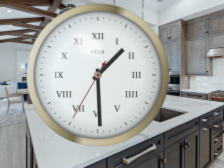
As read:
1.29.35
